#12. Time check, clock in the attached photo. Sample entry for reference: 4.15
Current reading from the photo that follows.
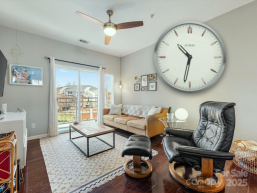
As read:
10.32
